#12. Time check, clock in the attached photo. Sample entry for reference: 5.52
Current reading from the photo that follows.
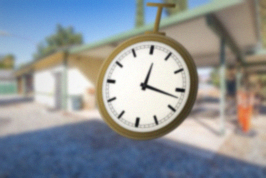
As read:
12.17
